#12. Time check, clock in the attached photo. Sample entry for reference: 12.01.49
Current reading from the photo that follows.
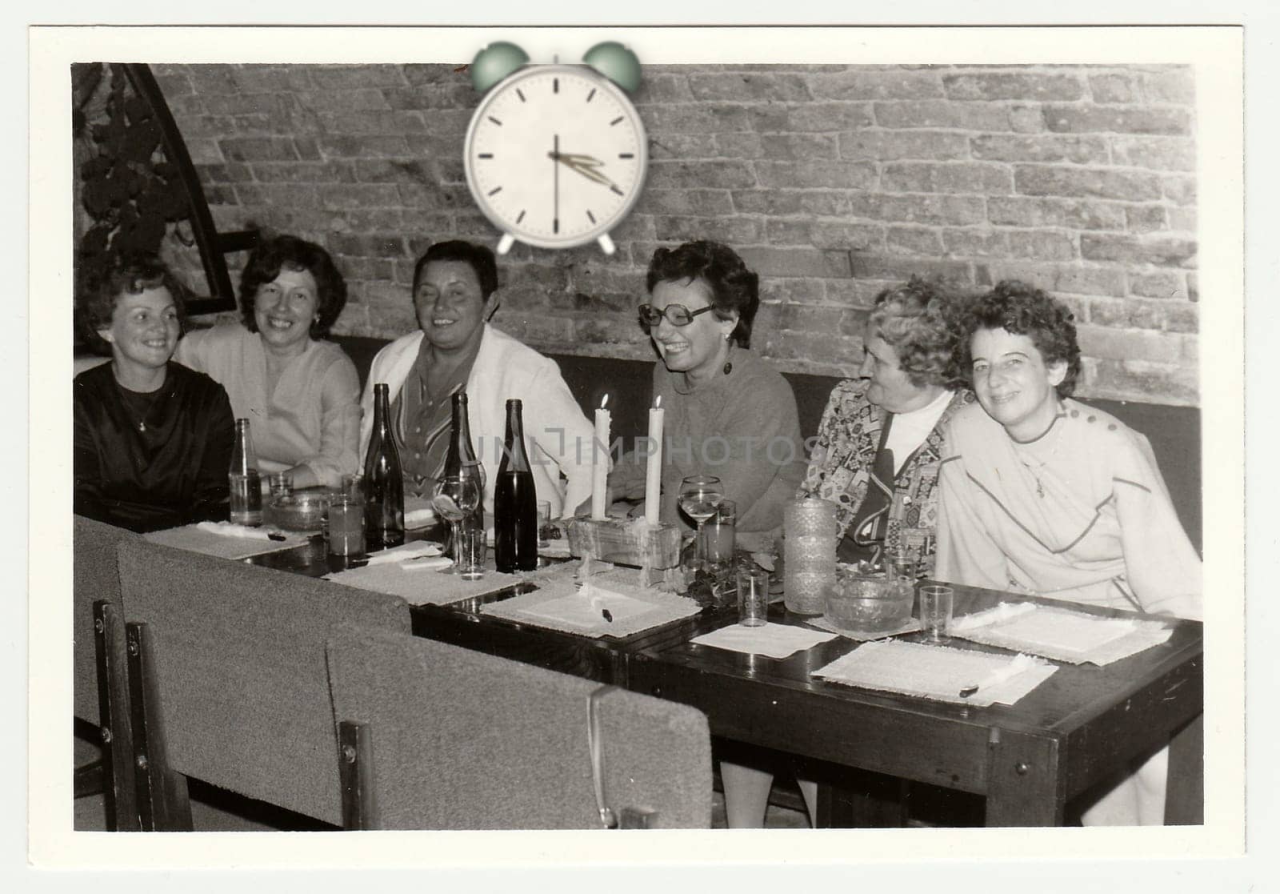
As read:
3.19.30
